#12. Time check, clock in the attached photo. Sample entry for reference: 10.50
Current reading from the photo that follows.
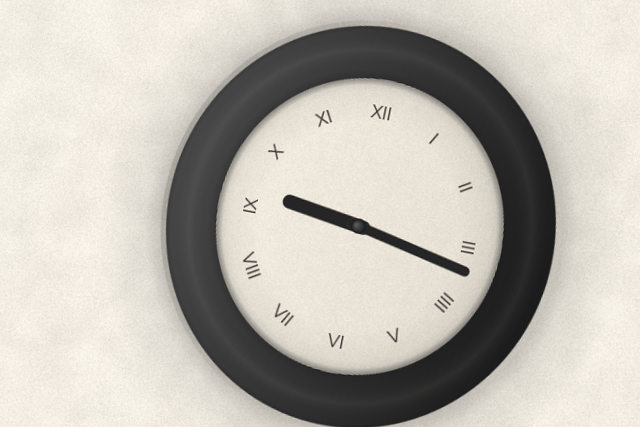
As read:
9.17
